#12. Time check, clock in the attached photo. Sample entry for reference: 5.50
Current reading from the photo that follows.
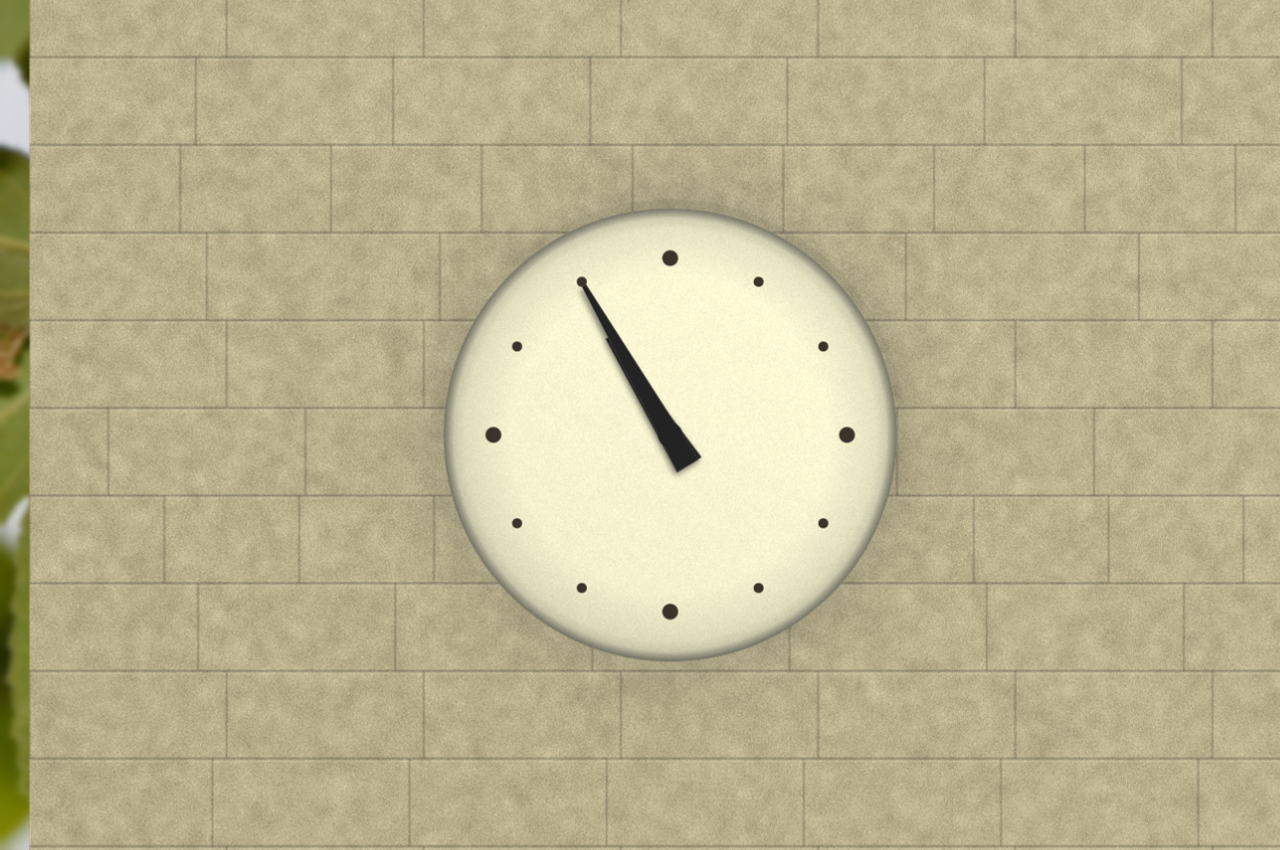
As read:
10.55
